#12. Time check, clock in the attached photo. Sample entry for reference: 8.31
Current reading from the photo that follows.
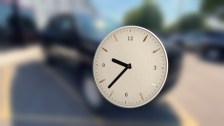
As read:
9.37
